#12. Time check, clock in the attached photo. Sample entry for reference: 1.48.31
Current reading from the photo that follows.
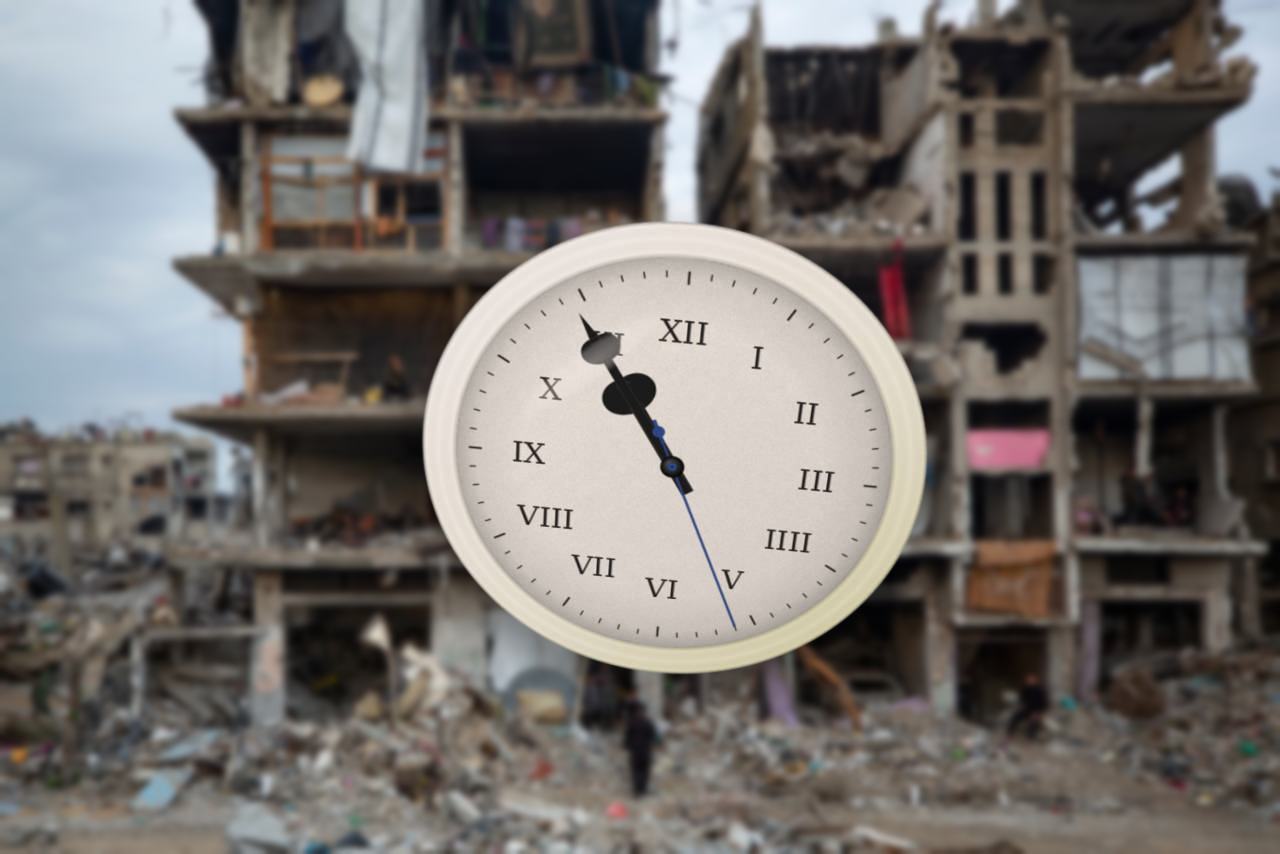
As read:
10.54.26
